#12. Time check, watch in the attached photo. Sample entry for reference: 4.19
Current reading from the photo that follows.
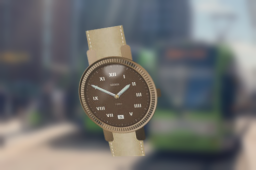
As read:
1.50
